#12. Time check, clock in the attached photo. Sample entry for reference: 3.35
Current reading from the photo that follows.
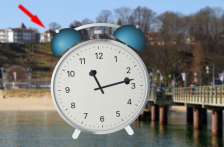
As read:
11.13
